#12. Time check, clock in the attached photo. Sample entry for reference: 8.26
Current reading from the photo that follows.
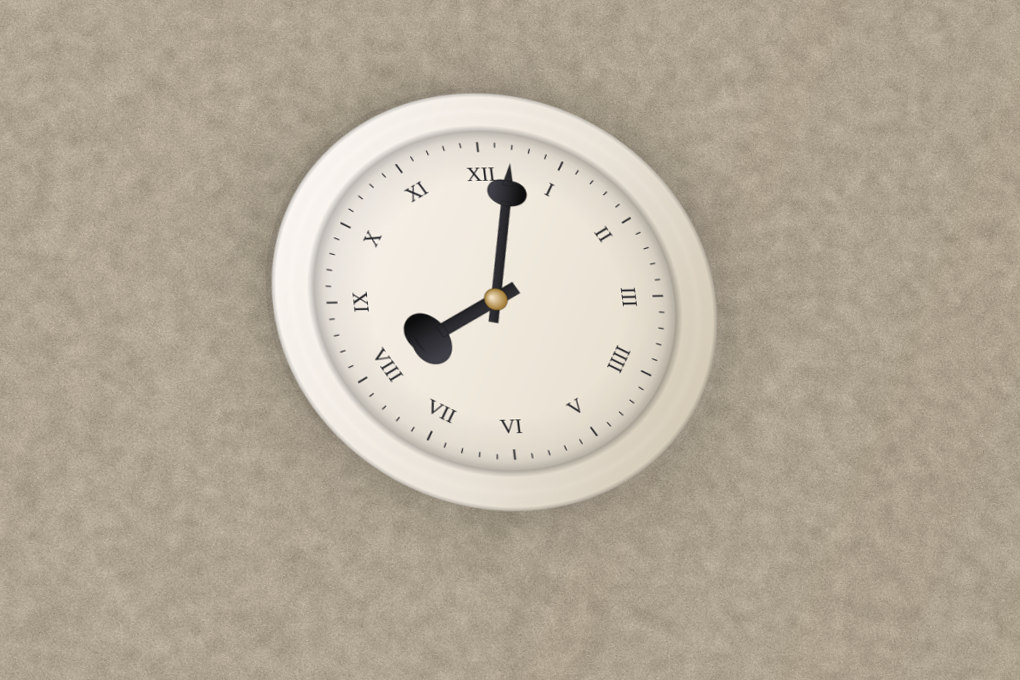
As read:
8.02
